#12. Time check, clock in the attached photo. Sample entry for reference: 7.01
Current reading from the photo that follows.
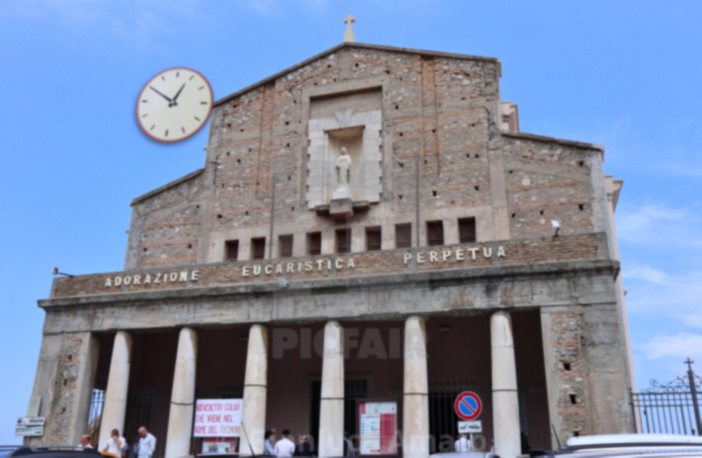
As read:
12.50
